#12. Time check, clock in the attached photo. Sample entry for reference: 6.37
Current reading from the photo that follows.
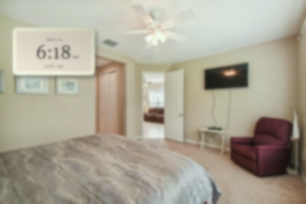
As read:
6.18
